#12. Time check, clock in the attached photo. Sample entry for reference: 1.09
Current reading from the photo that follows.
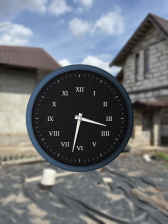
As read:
3.32
